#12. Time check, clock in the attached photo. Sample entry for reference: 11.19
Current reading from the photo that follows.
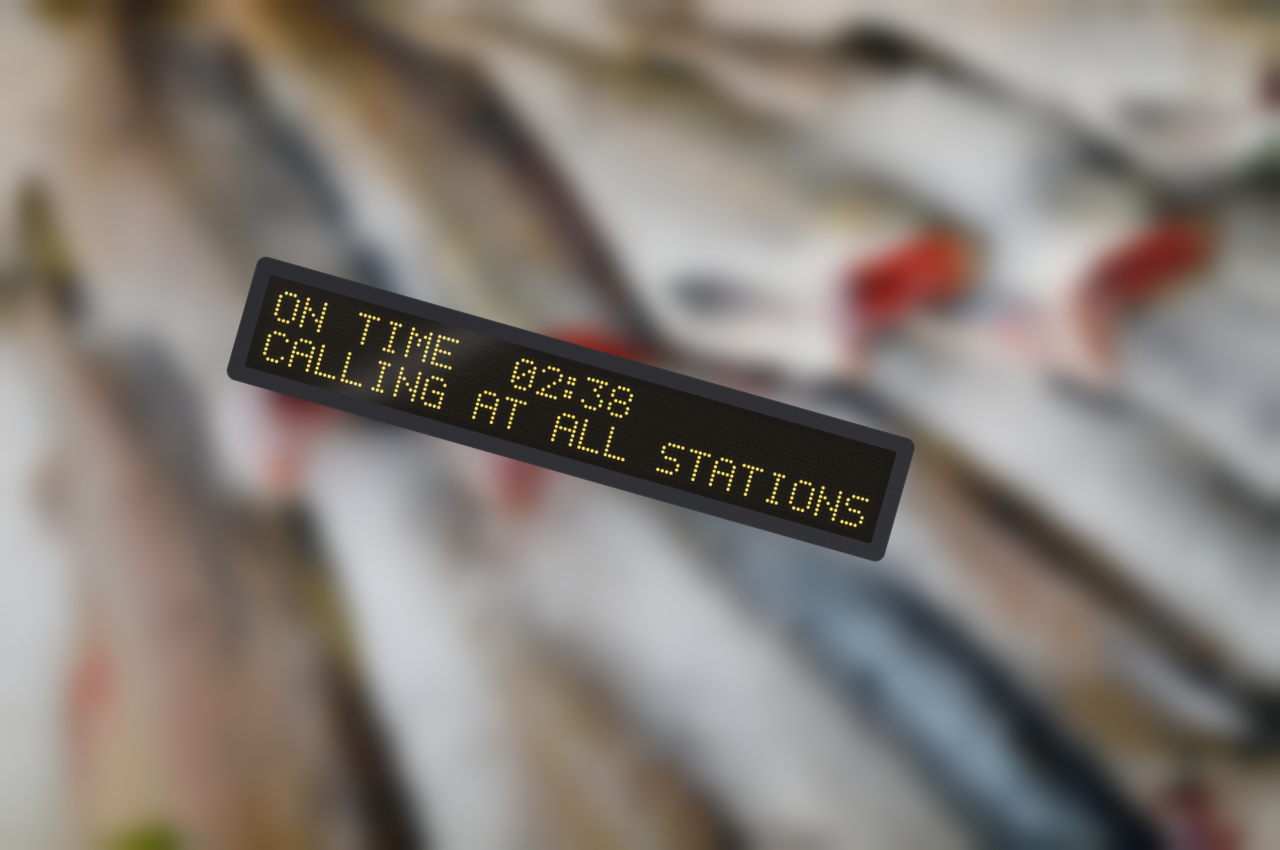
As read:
2.38
